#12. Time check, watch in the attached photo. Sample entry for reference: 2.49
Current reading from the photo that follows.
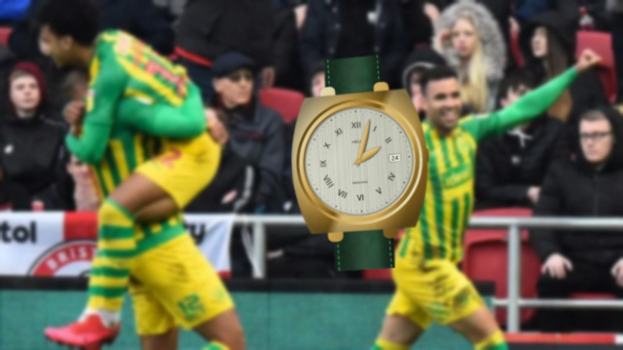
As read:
2.03
